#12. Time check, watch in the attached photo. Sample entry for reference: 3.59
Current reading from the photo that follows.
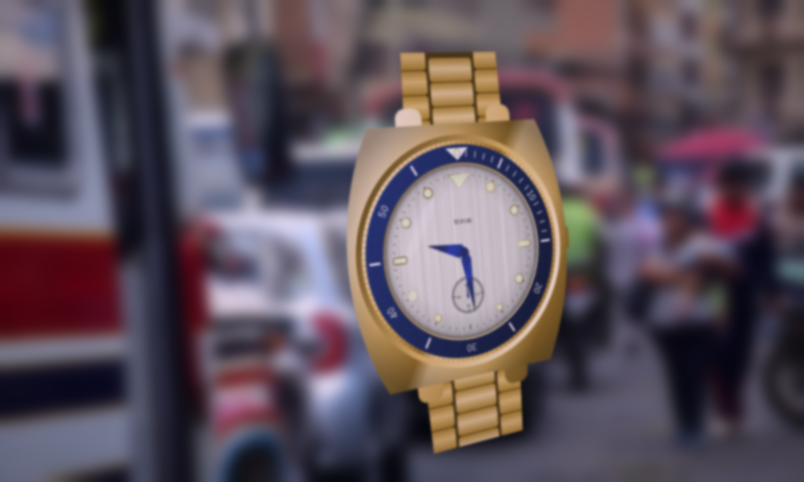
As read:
9.29
